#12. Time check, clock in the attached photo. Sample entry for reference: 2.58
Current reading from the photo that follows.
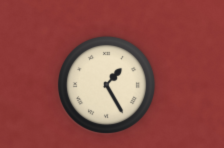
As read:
1.25
